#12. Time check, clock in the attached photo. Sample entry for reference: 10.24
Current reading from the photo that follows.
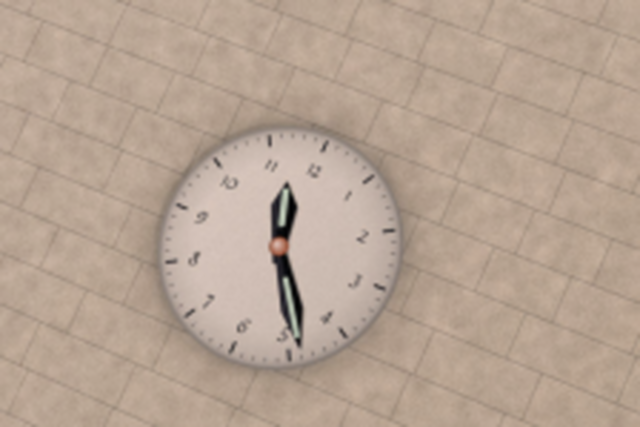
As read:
11.24
